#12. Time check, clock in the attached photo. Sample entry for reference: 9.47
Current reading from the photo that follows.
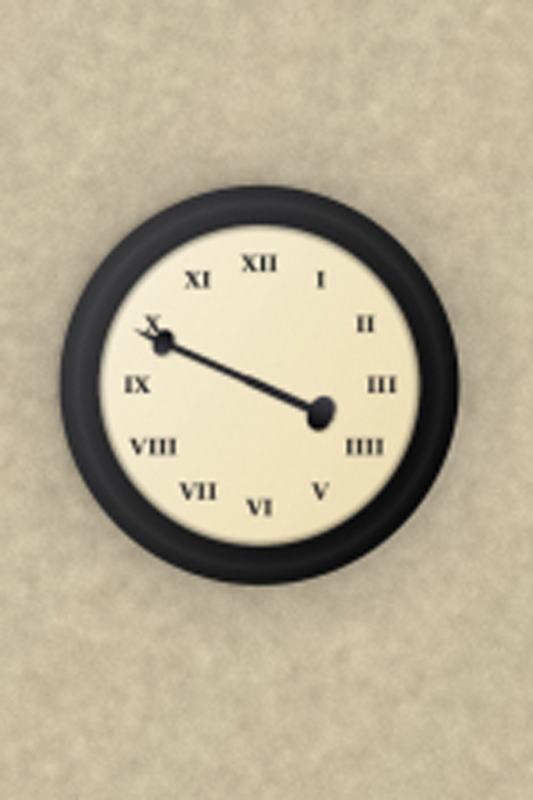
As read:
3.49
